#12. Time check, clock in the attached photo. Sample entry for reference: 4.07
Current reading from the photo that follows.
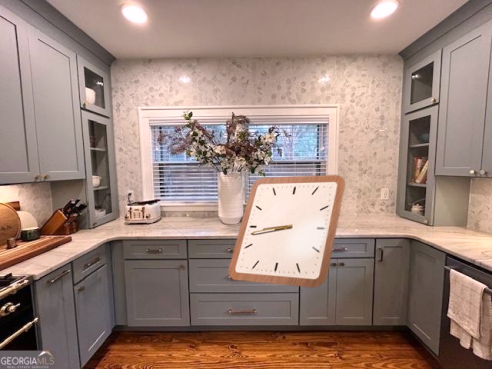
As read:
8.43
